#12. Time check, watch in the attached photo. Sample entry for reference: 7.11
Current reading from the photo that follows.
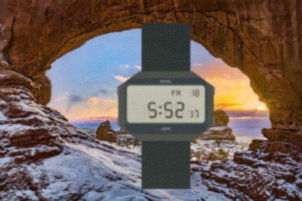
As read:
5.52
